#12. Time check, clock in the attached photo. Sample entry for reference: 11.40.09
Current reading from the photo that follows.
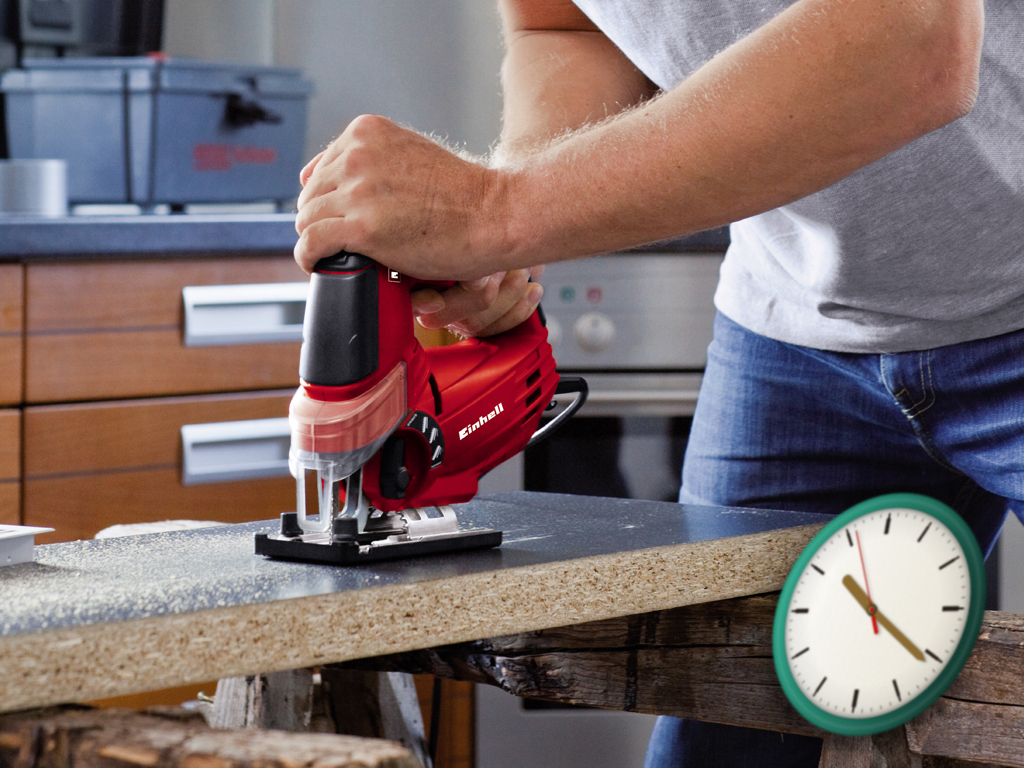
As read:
10.20.56
